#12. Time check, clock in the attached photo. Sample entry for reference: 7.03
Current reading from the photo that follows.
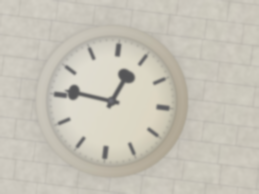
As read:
12.46
